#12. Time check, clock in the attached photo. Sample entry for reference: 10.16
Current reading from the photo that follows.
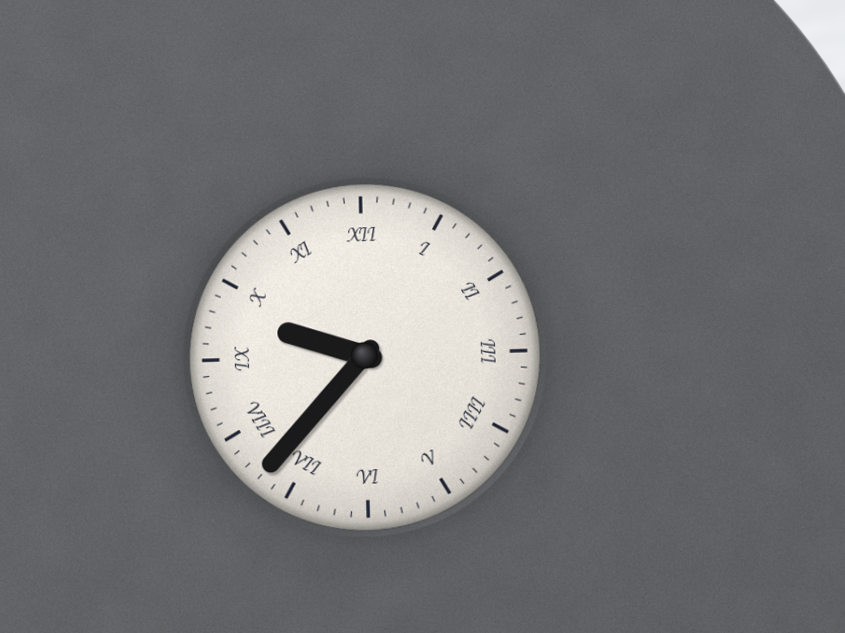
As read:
9.37
